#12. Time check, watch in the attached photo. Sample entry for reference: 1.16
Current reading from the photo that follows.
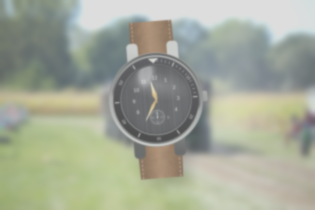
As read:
11.35
